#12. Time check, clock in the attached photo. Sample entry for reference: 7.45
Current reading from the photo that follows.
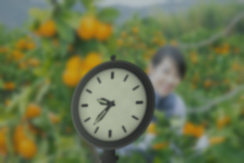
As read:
9.37
